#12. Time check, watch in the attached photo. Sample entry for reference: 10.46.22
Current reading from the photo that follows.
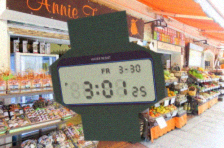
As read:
3.01.25
